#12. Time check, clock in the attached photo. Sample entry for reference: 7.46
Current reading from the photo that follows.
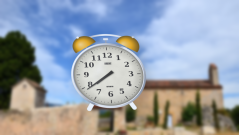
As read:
7.39
